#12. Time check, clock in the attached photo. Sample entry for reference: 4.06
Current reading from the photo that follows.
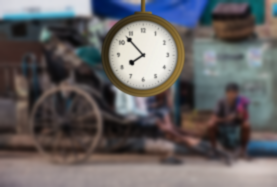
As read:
7.53
